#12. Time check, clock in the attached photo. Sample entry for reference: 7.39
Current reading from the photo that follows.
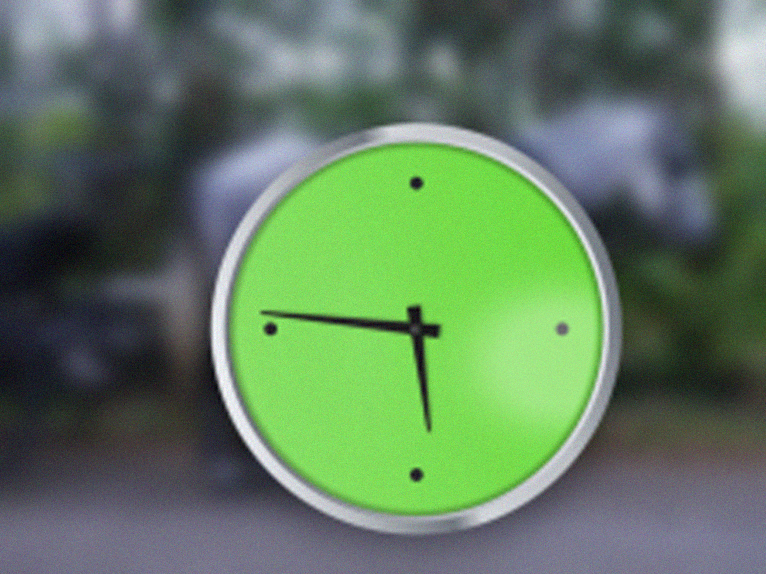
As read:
5.46
